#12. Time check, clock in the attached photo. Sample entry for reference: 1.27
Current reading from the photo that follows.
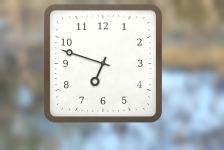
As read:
6.48
